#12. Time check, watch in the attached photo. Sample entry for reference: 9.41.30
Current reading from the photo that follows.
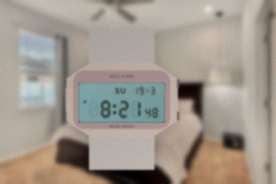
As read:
8.21.48
